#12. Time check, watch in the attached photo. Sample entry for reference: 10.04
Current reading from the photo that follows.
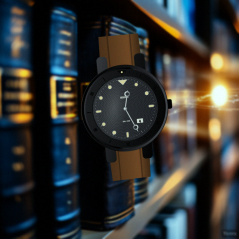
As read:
12.26
